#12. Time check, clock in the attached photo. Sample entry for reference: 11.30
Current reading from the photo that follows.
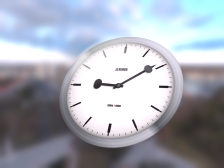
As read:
9.09
